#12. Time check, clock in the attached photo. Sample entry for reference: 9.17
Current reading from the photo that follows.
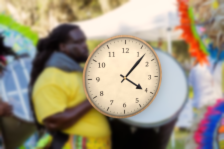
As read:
4.07
